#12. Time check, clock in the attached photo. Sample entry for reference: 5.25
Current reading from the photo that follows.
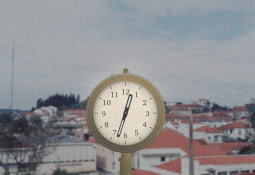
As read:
12.33
